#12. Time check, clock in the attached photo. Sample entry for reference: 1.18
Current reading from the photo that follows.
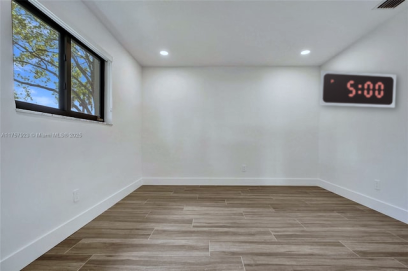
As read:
5.00
